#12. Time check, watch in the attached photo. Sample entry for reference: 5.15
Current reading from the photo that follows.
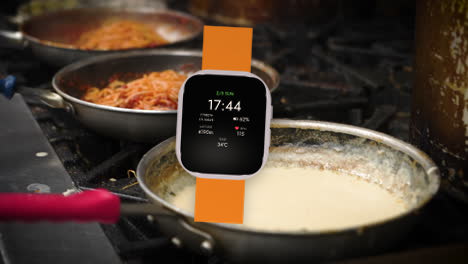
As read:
17.44
